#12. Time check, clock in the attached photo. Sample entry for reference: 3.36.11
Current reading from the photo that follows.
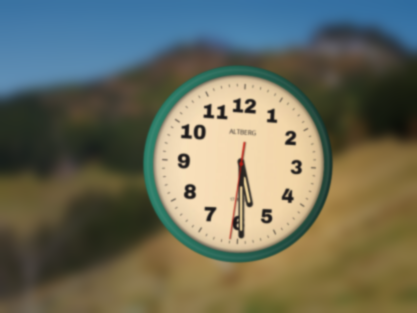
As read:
5.29.31
